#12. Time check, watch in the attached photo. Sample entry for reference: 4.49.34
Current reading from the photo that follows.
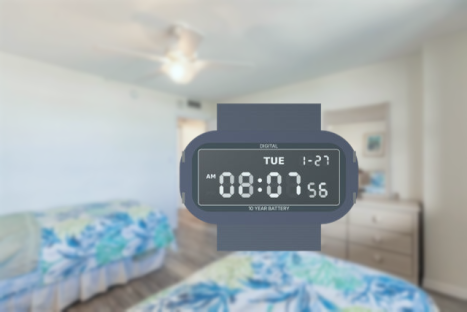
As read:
8.07.56
